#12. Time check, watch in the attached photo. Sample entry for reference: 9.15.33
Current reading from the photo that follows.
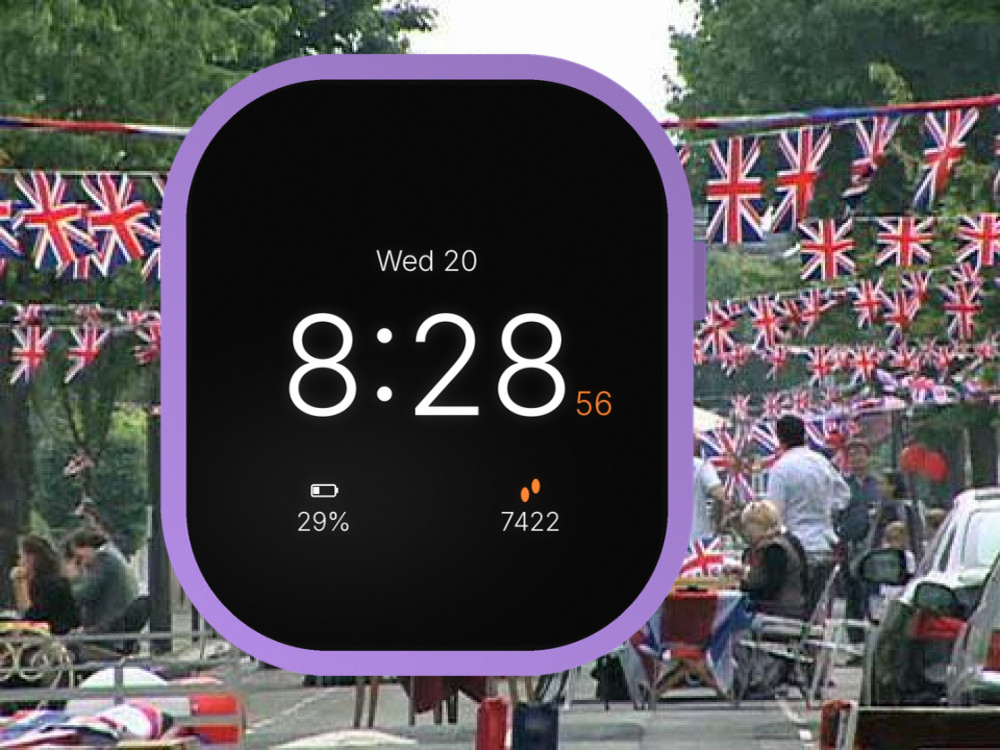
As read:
8.28.56
